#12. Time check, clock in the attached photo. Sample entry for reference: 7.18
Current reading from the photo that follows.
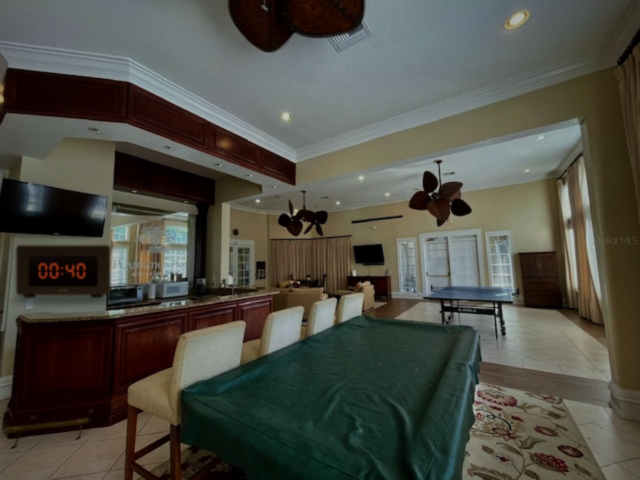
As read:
0.40
